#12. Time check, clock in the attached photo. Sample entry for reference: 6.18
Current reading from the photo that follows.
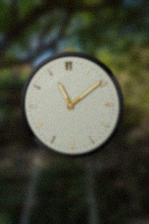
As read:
11.09
